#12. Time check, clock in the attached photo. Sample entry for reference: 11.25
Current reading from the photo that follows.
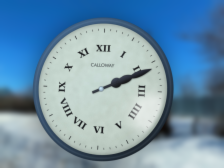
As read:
2.11
